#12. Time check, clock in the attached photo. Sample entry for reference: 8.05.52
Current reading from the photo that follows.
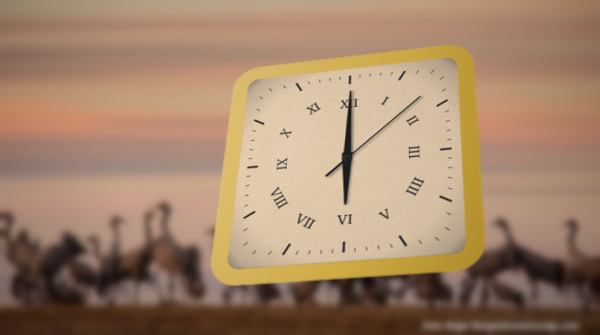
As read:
6.00.08
